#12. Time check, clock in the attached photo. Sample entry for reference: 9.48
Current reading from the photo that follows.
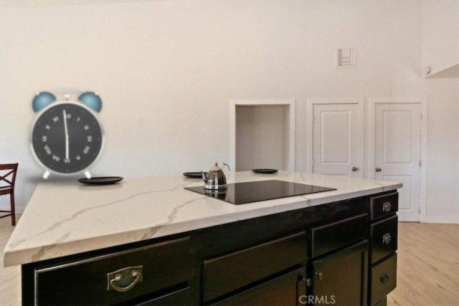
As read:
5.59
